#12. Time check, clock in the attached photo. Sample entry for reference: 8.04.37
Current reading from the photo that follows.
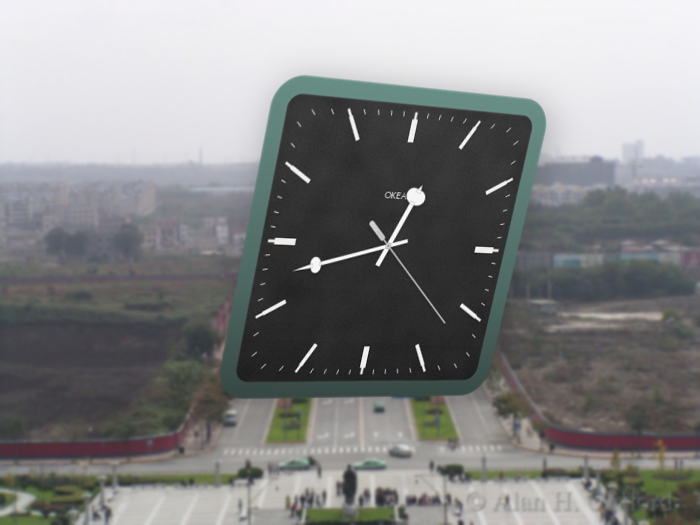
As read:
12.42.22
